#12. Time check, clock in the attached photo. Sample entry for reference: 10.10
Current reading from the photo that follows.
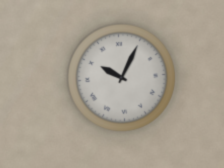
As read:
10.05
